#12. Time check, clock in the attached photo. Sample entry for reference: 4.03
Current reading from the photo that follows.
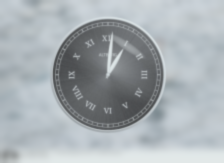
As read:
1.01
